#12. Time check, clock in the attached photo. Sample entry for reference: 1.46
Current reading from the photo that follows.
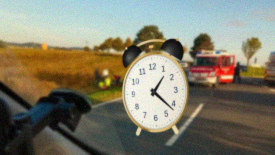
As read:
1.22
